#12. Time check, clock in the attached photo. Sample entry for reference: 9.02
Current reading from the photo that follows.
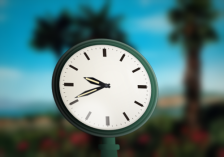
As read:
9.41
